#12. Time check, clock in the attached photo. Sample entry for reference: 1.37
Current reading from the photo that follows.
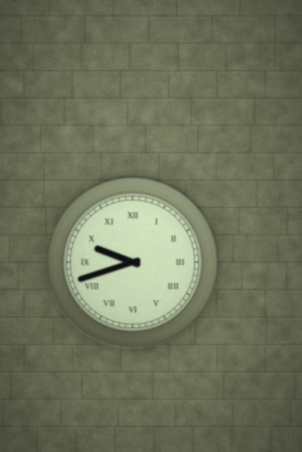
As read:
9.42
